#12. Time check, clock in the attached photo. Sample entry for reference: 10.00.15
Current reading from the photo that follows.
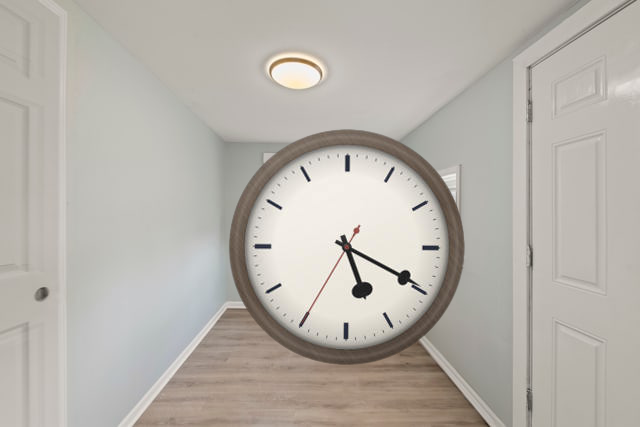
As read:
5.19.35
